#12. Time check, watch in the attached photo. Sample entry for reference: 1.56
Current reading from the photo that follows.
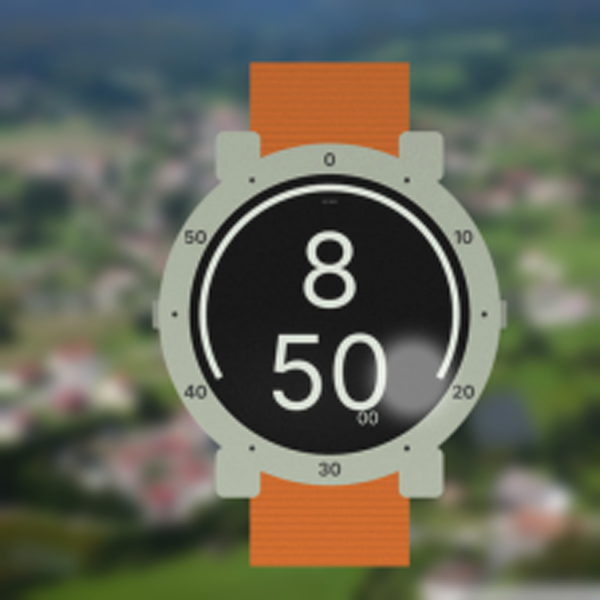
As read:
8.50
